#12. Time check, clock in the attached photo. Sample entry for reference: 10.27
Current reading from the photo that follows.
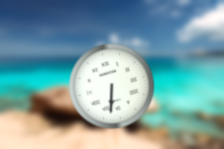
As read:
6.33
